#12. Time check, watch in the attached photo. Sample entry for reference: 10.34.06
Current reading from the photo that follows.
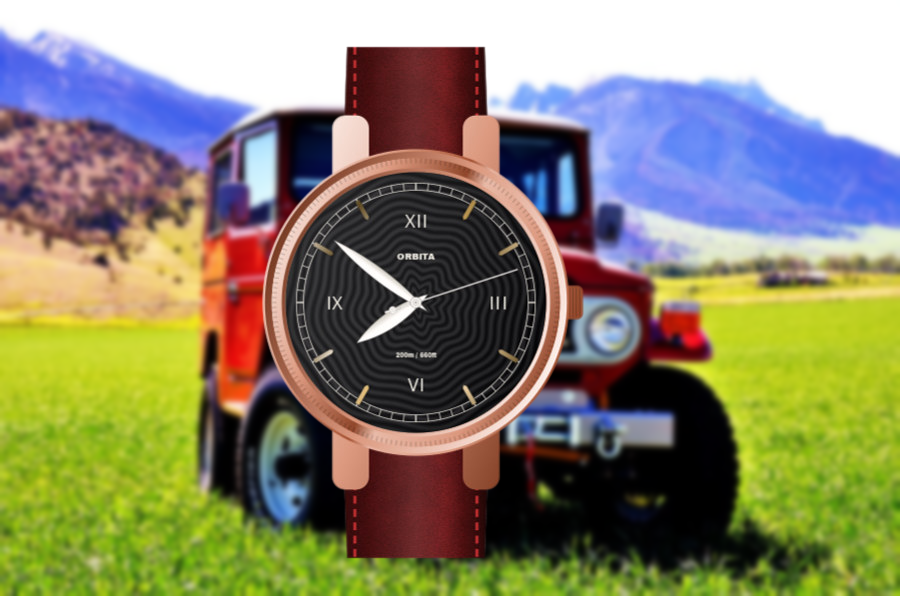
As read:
7.51.12
